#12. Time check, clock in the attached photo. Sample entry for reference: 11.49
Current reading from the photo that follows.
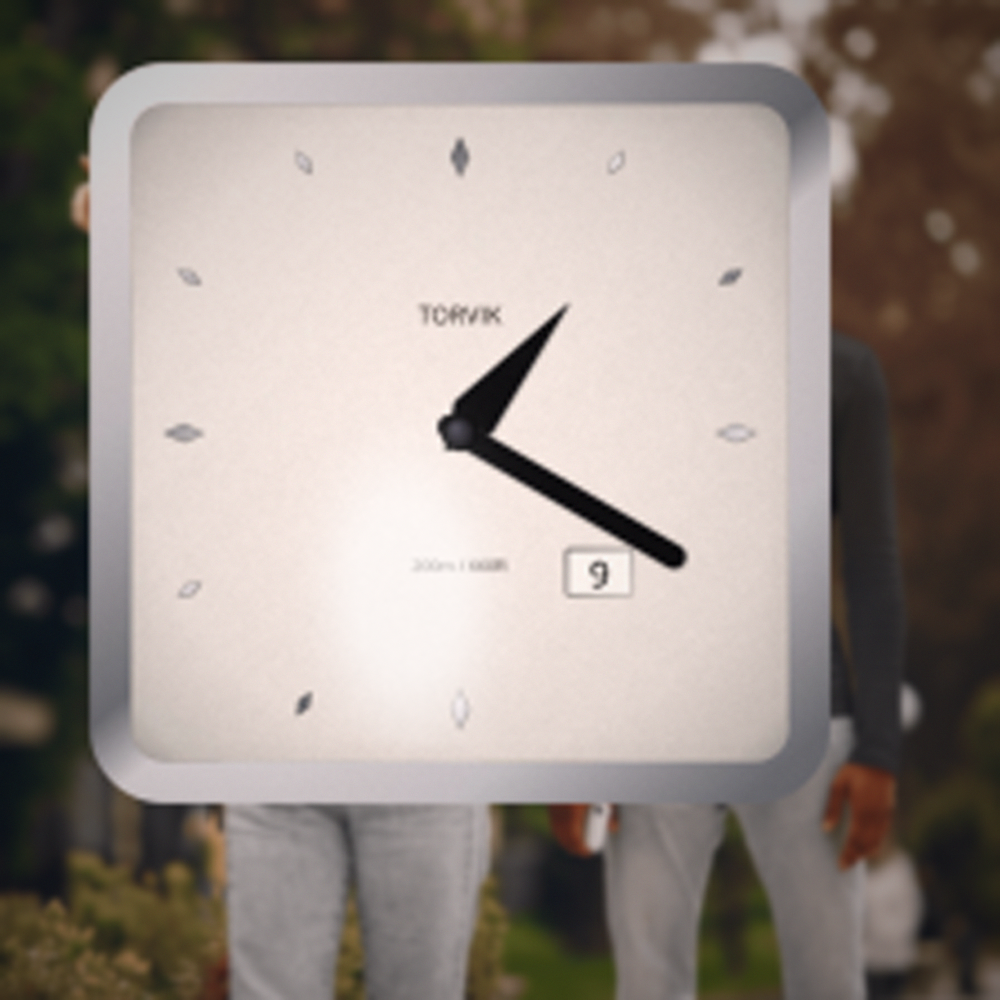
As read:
1.20
